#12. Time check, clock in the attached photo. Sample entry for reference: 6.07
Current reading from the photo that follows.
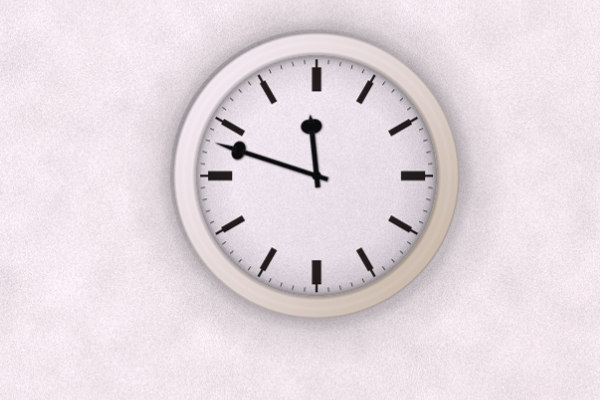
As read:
11.48
